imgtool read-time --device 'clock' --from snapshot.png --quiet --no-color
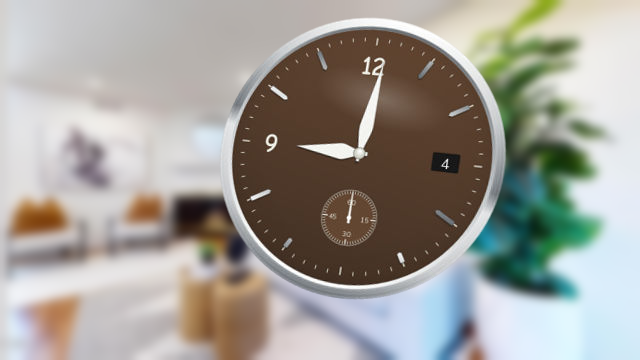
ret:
9:01
